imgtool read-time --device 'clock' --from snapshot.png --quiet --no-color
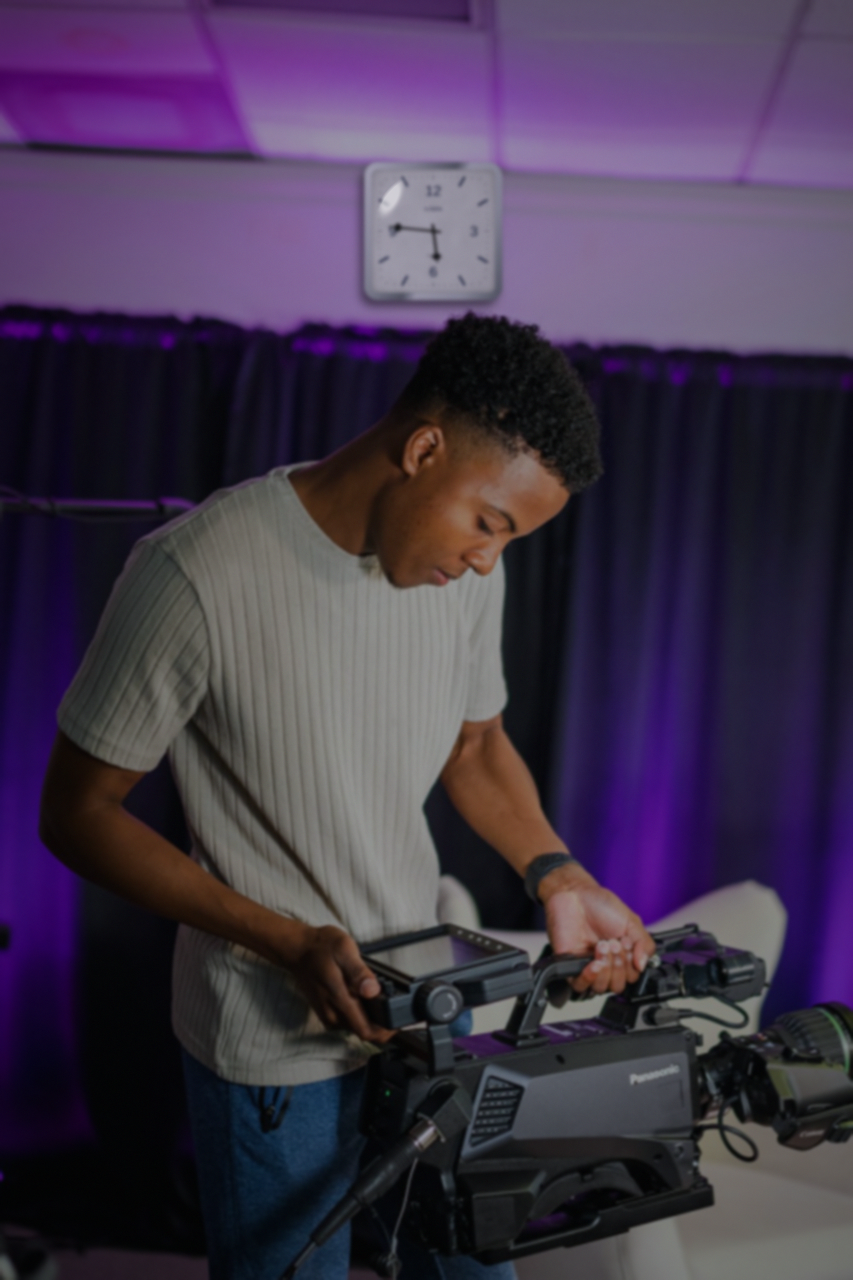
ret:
5:46
